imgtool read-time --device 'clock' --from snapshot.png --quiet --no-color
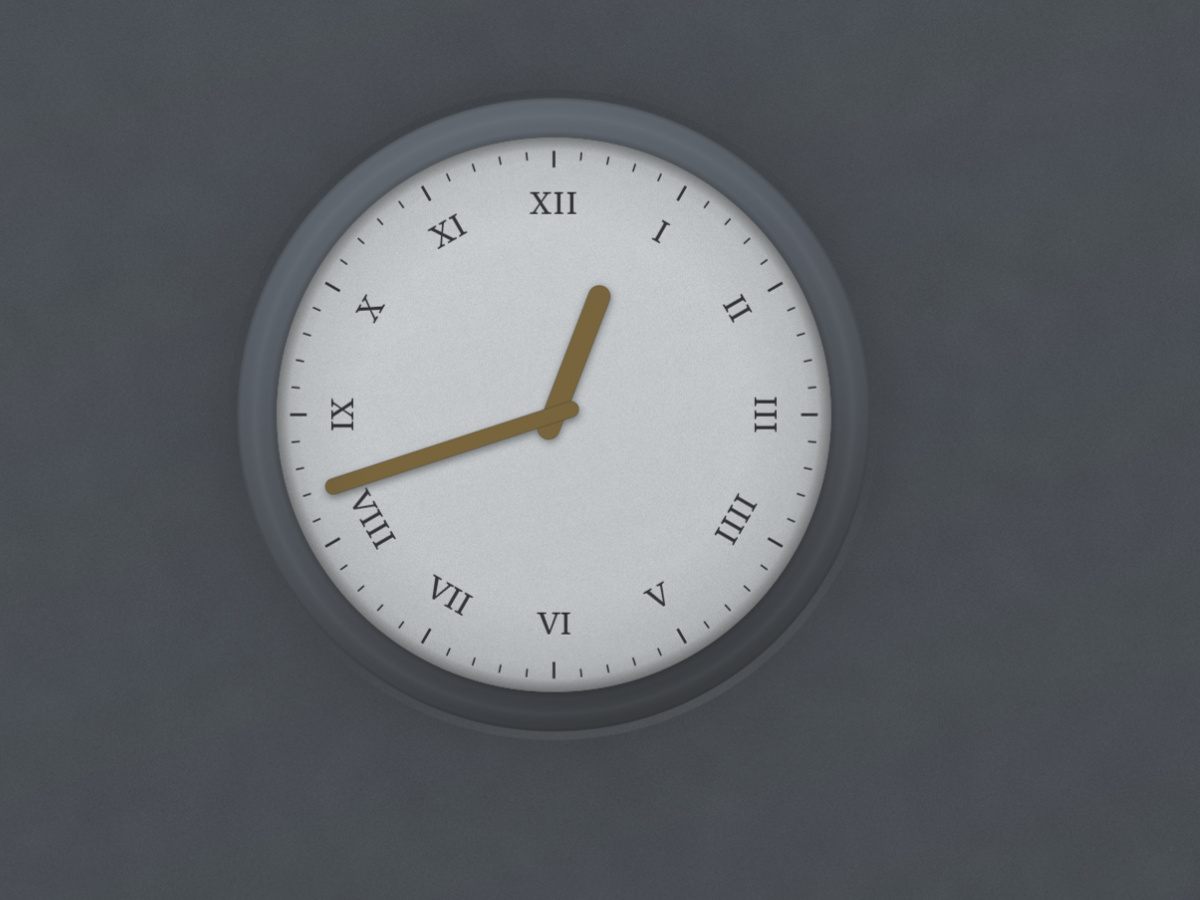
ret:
12:42
